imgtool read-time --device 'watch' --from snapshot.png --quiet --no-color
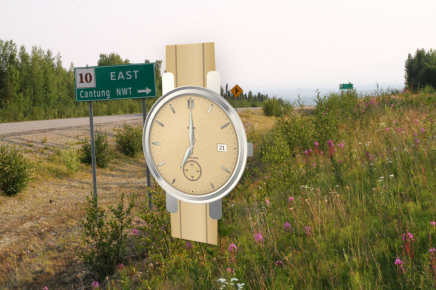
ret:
7:00
